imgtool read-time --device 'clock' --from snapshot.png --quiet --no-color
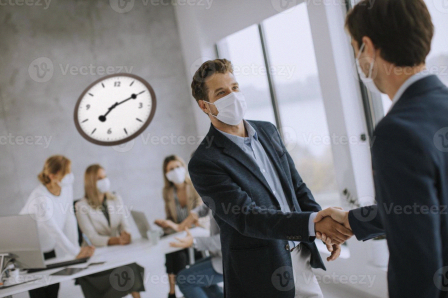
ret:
7:10
